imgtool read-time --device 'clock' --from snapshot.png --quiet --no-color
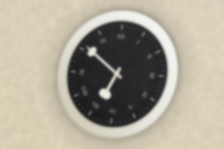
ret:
6:51
